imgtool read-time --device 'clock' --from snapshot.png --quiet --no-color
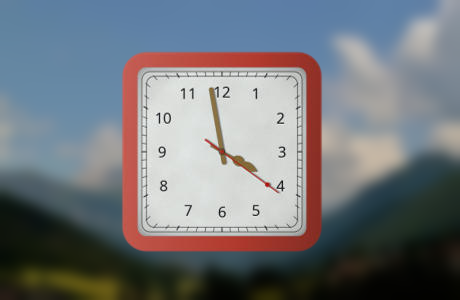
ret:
3:58:21
